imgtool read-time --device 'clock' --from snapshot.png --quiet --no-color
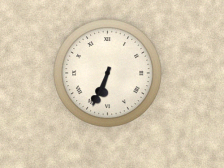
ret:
6:34
